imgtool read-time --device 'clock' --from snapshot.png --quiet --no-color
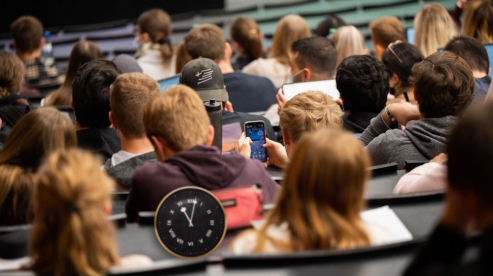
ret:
11:02
